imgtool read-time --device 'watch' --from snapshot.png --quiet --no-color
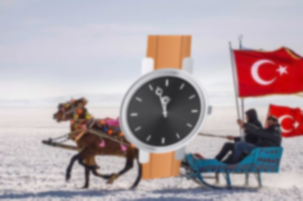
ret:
11:57
